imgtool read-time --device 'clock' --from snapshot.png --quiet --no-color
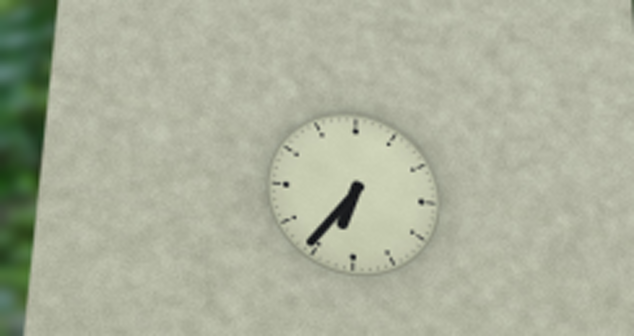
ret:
6:36
